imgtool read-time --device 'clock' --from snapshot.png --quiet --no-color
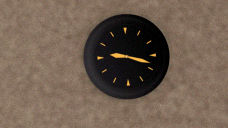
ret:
9:18
